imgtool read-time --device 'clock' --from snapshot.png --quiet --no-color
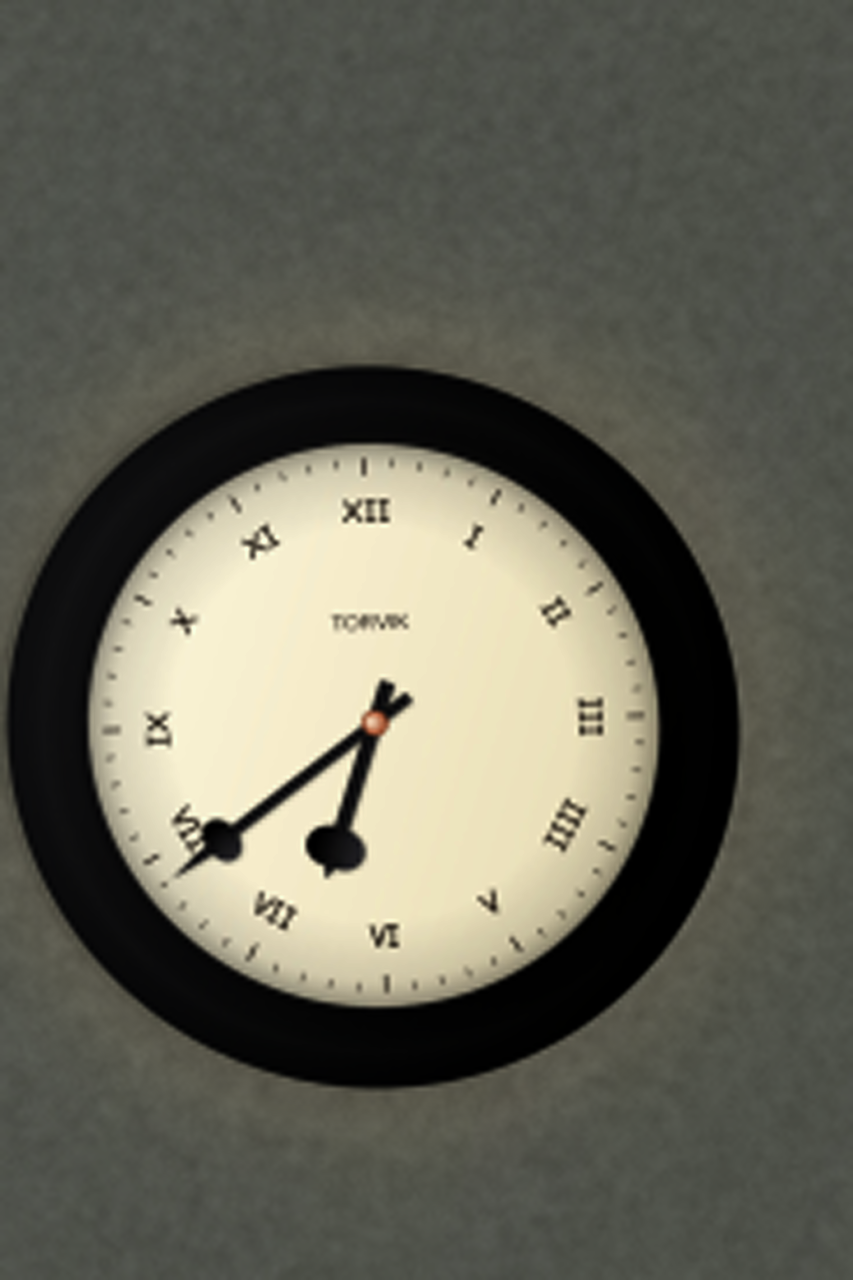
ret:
6:39
